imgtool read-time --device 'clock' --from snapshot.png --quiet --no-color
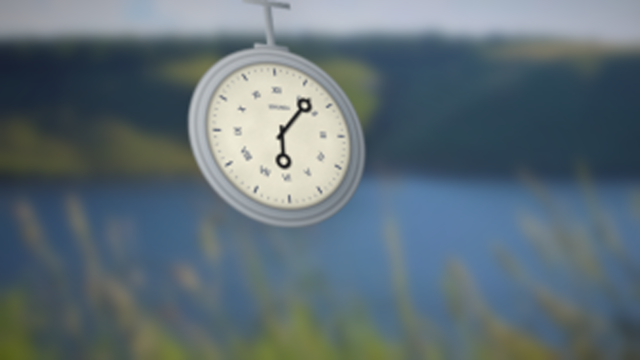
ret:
6:07
